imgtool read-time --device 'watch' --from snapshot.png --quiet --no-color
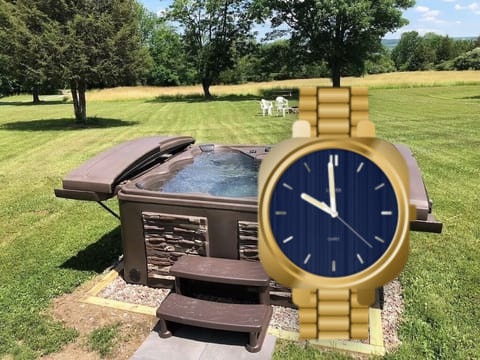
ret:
9:59:22
